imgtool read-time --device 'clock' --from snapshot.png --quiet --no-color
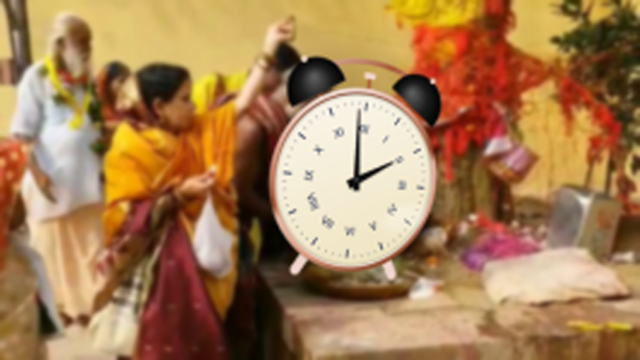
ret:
1:59
